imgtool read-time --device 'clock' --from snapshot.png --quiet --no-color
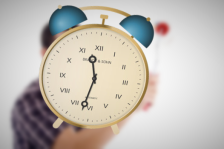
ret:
11:32
